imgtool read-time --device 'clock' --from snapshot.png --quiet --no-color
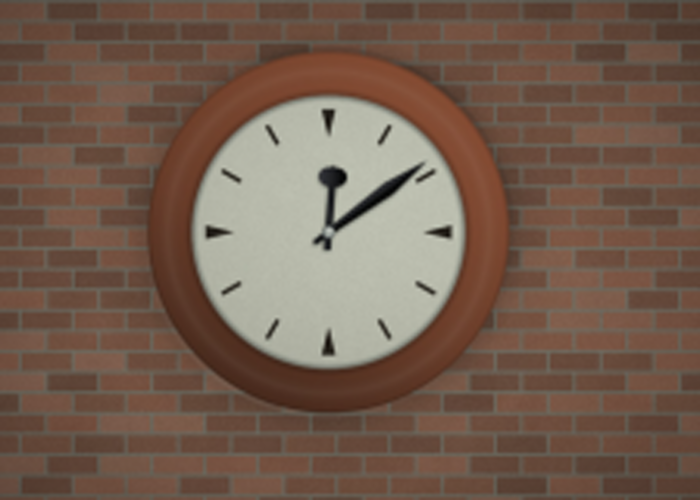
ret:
12:09
